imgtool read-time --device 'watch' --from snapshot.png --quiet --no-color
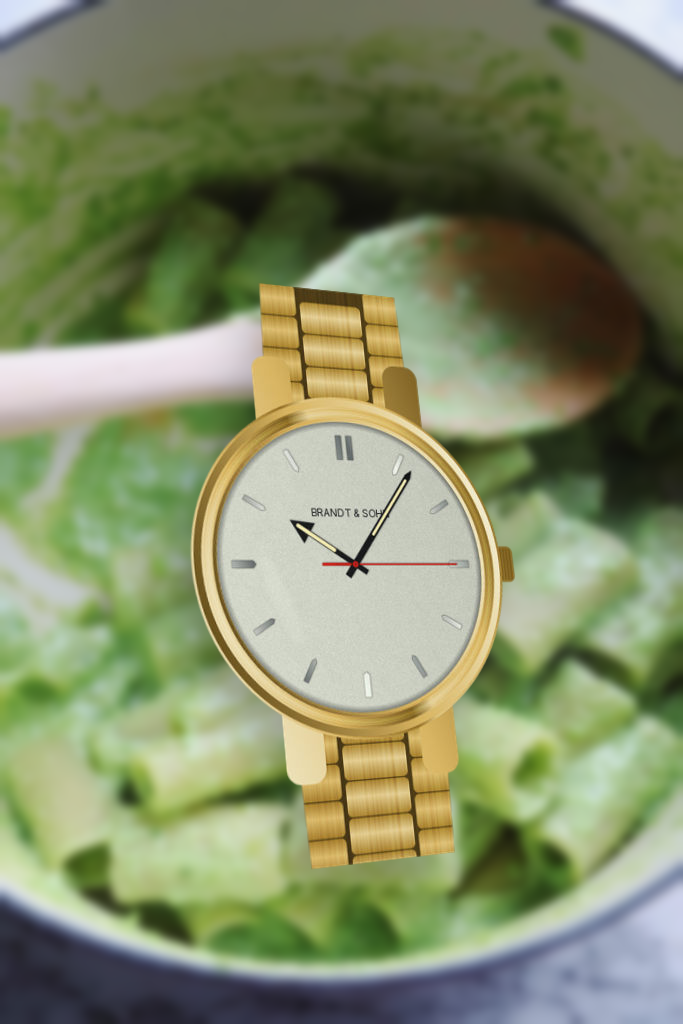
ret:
10:06:15
